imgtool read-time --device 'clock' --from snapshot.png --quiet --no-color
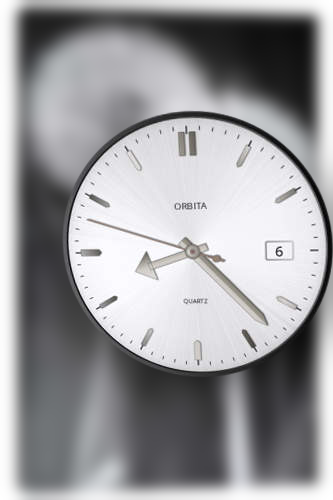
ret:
8:22:48
